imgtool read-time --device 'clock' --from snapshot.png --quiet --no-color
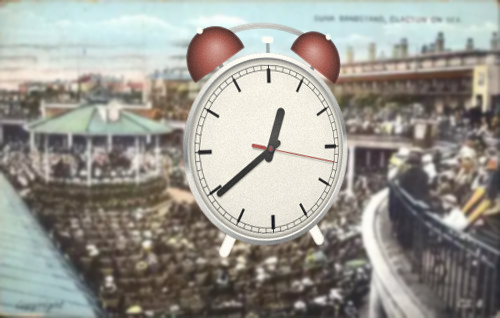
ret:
12:39:17
